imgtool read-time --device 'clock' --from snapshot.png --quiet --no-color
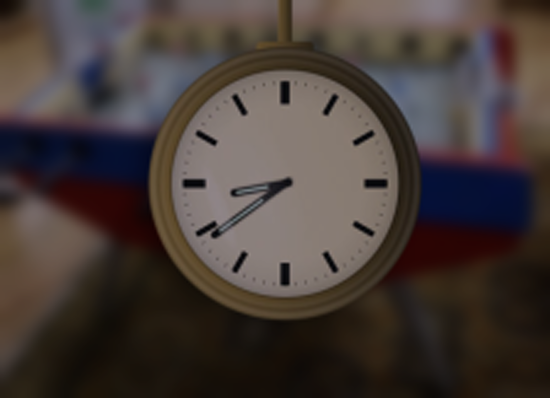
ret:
8:39
